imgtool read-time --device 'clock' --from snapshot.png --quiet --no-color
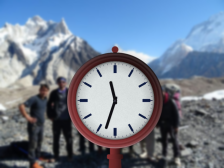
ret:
11:33
